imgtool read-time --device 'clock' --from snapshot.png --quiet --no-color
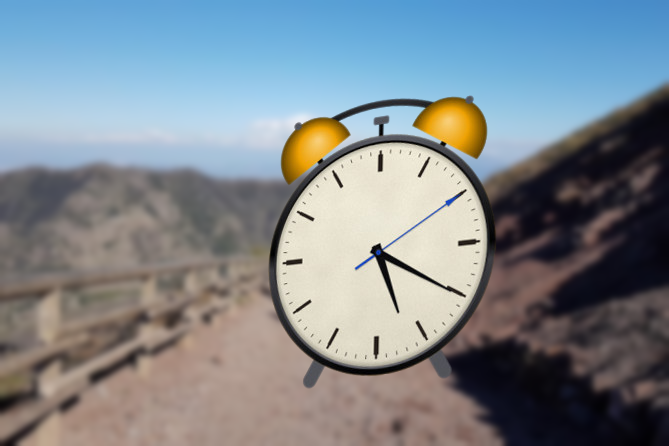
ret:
5:20:10
